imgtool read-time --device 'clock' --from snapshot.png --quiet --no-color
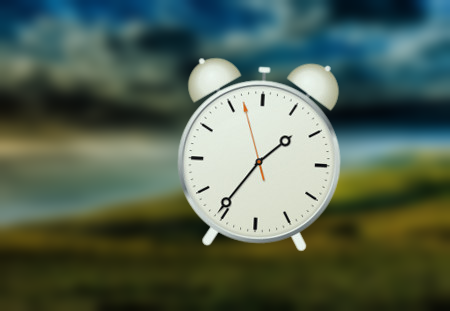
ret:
1:35:57
